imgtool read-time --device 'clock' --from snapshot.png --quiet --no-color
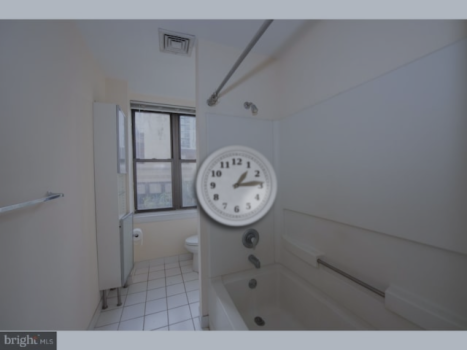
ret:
1:14
